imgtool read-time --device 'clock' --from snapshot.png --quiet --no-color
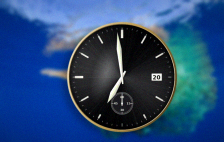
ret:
6:59
